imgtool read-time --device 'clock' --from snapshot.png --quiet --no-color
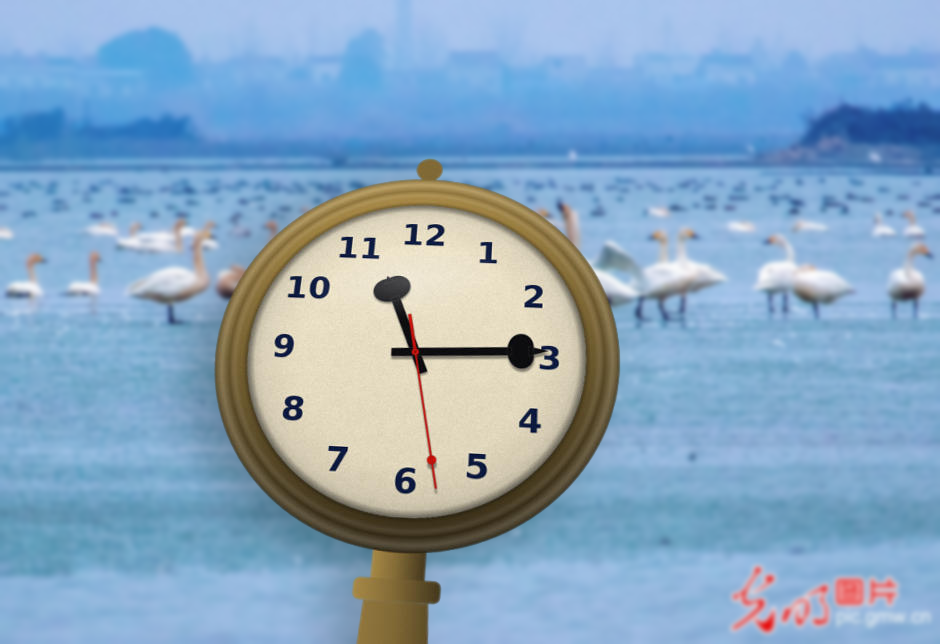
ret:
11:14:28
